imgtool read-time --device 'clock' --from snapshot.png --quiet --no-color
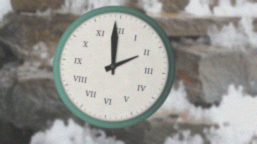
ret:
1:59
